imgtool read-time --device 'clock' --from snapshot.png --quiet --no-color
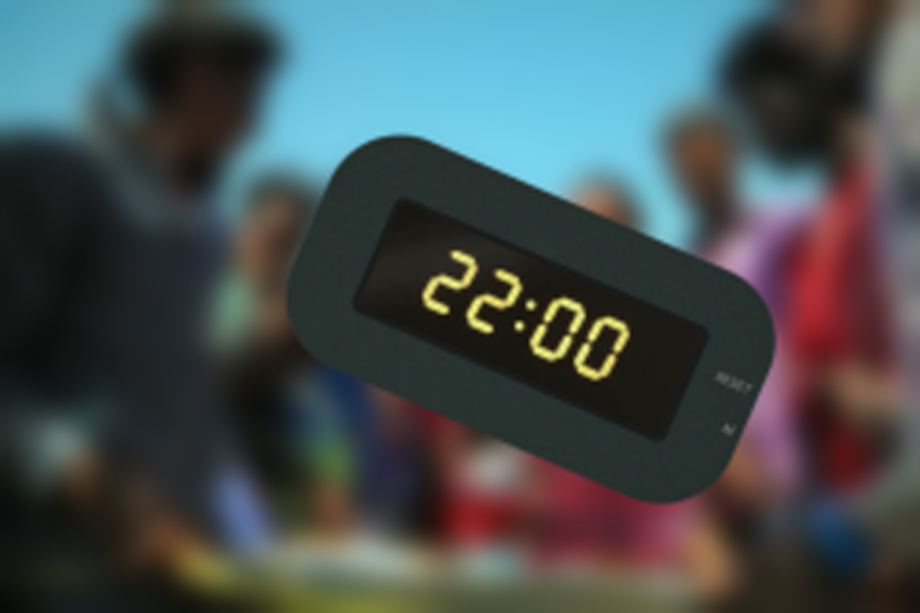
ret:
22:00
